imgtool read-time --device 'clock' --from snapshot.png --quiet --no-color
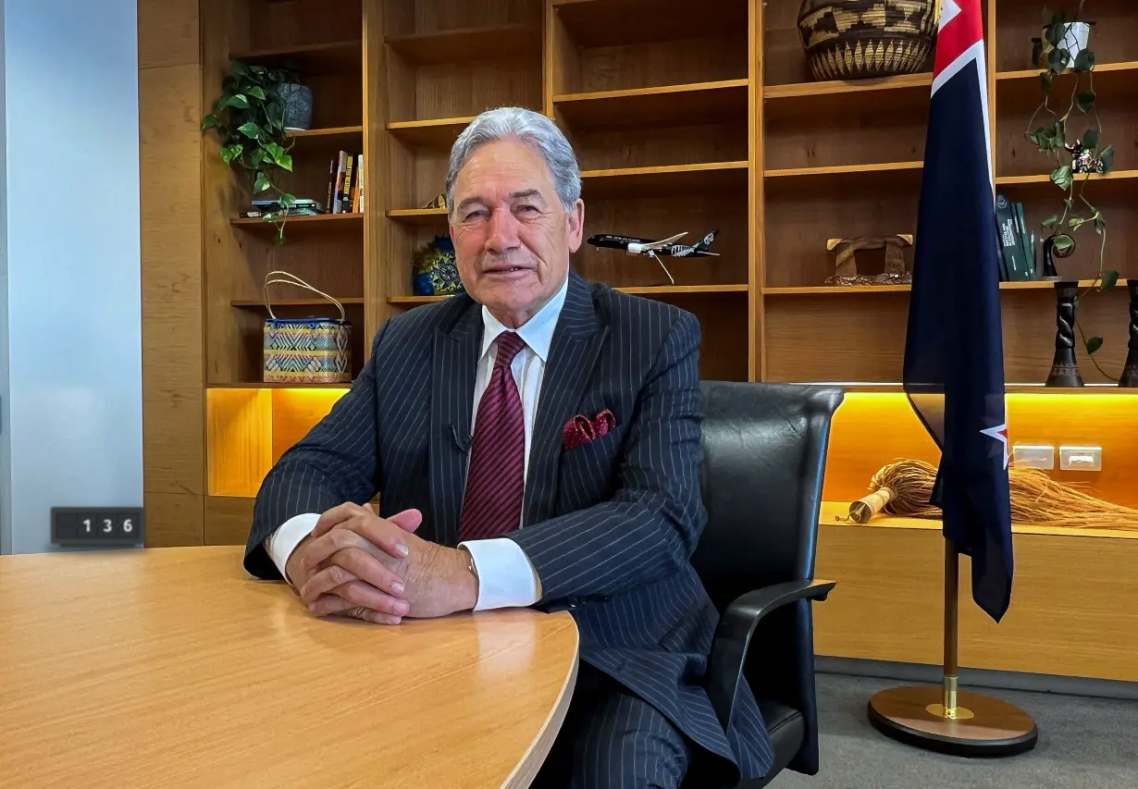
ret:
1:36
